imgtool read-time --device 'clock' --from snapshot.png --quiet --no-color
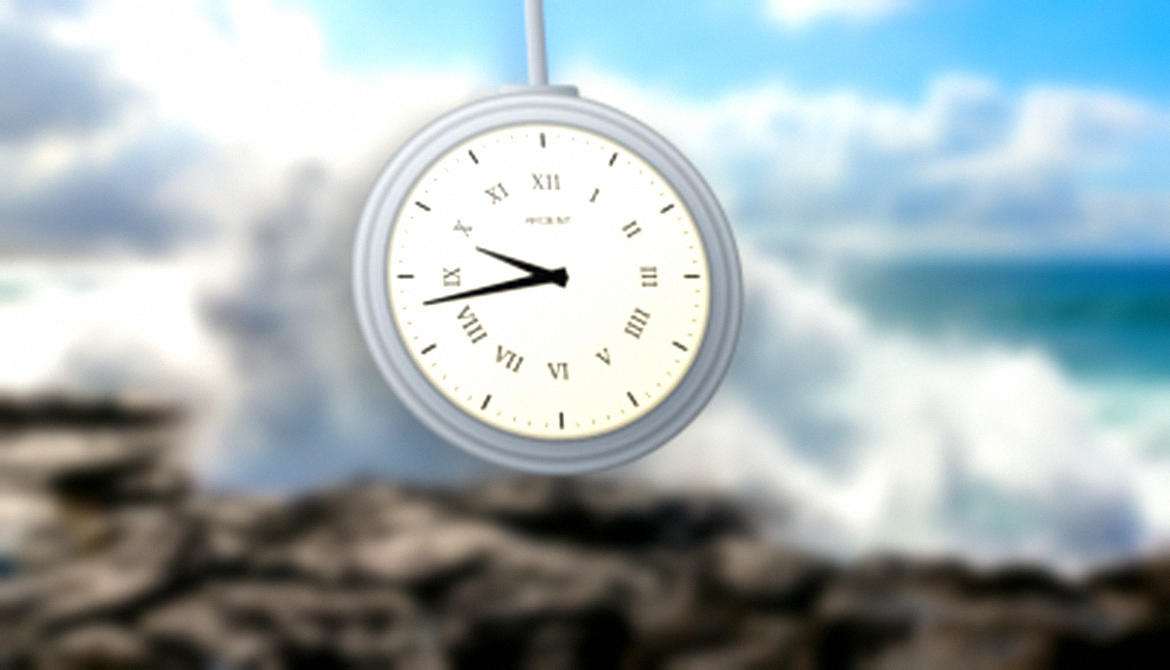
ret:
9:43
